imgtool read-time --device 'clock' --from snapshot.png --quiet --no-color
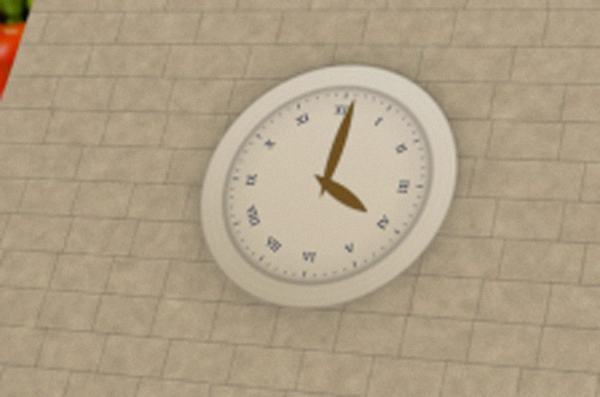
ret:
4:01
